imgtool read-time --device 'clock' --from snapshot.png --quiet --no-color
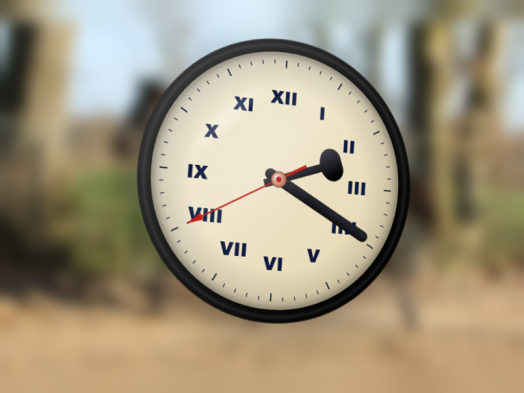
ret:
2:19:40
